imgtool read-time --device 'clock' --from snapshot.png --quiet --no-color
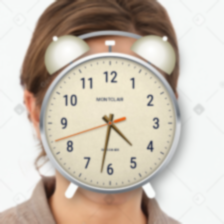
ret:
4:31:42
